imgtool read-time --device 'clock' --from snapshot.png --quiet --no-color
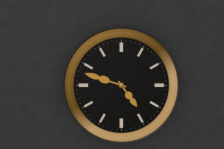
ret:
4:48
